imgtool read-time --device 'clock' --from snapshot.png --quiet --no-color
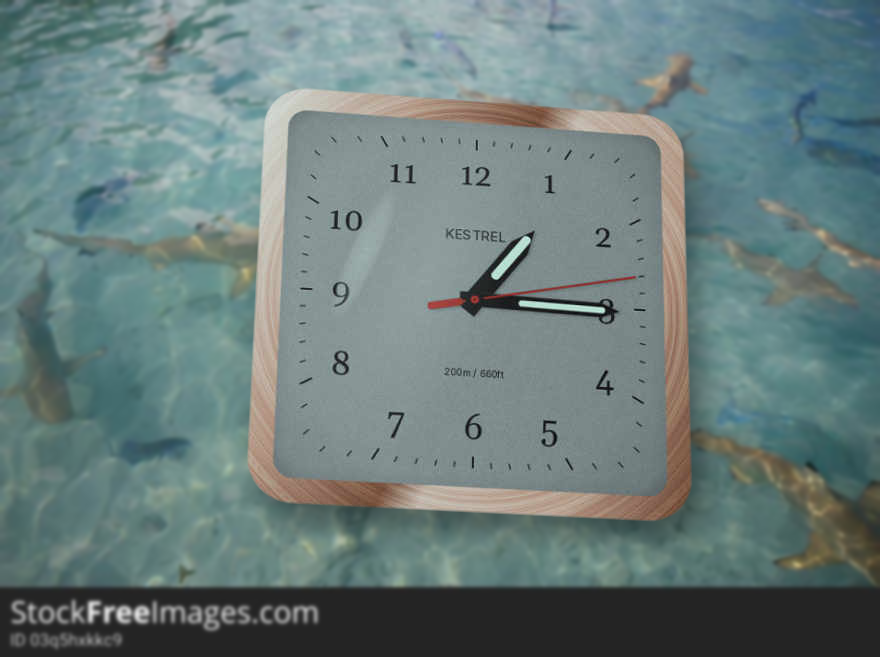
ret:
1:15:13
